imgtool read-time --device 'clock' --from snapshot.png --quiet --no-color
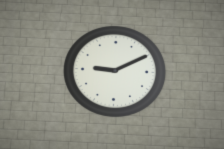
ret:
9:10
